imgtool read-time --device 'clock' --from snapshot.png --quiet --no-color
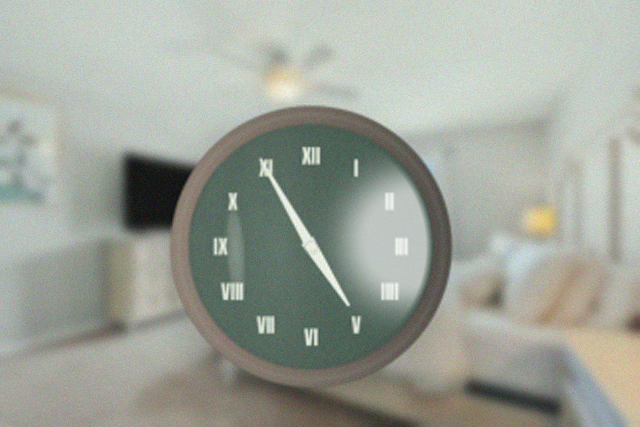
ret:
4:55
